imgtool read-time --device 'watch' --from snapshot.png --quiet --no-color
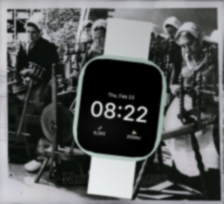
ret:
8:22
